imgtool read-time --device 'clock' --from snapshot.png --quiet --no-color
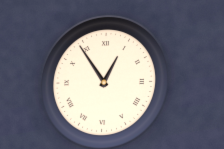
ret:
12:54
